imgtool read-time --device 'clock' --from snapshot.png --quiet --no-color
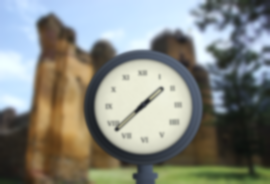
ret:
1:38
